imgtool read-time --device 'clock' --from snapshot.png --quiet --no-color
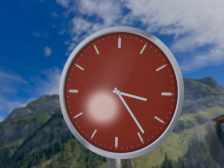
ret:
3:24
